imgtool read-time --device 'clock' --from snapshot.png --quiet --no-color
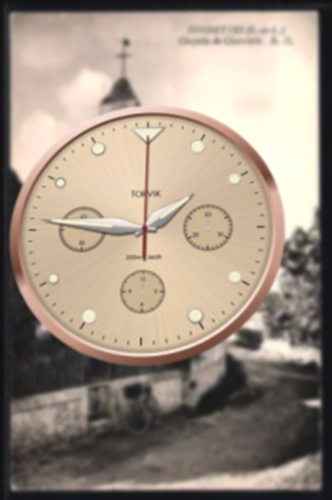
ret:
1:46
